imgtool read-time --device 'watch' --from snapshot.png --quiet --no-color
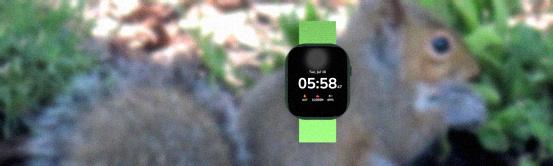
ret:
5:58
